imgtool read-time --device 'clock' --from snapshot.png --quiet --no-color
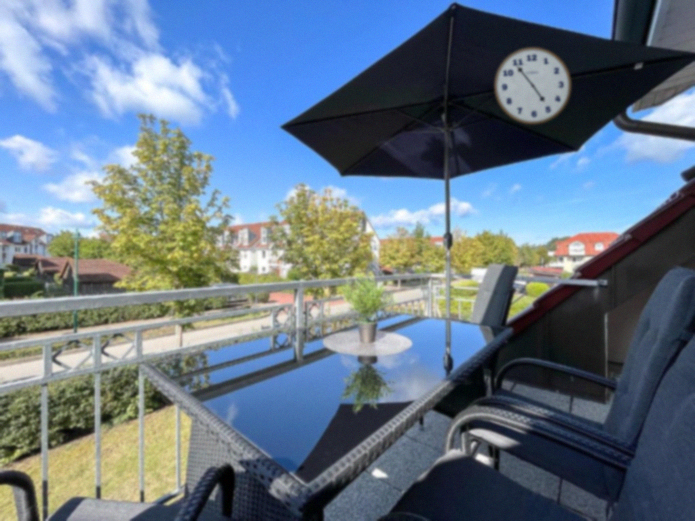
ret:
4:54
